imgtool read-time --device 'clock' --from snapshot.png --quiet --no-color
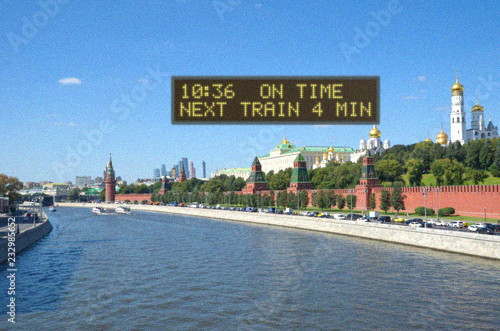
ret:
10:36
